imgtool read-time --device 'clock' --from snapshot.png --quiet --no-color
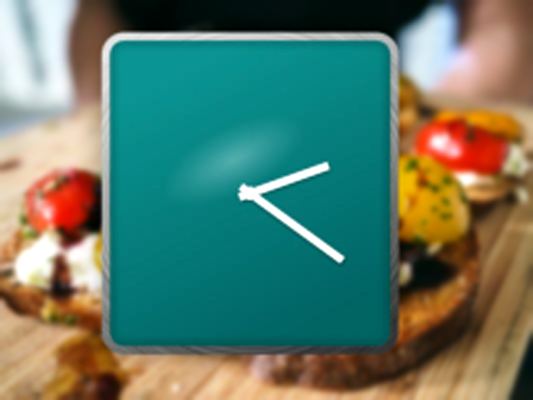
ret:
2:21
